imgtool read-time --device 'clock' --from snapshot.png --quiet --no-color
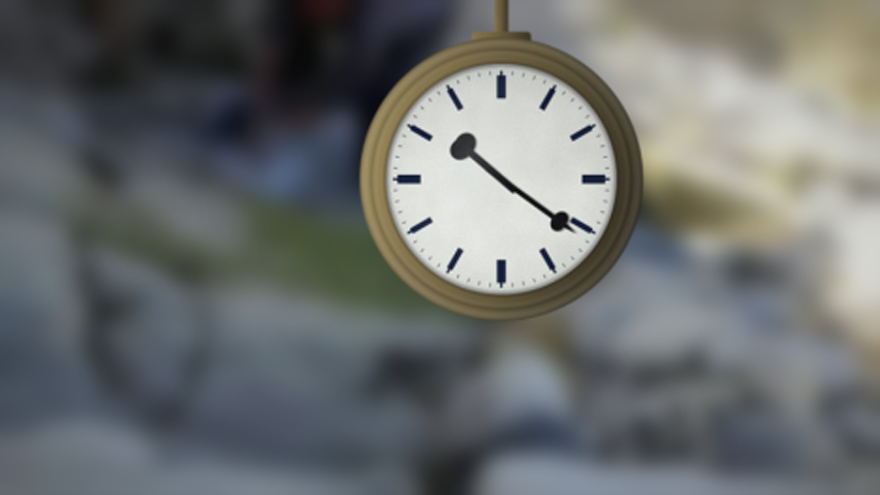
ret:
10:21
